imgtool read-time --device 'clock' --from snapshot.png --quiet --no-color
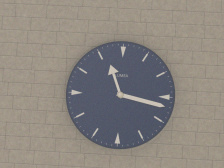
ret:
11:17
